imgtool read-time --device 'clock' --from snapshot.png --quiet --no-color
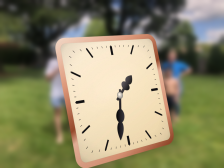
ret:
1:32
